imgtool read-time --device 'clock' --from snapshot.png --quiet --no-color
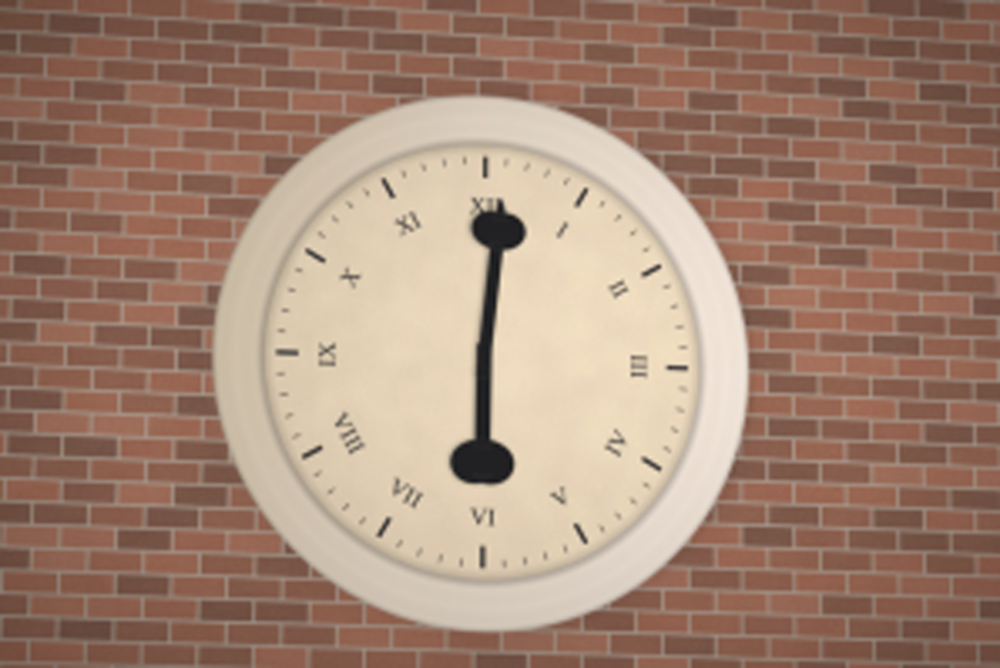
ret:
6:01
